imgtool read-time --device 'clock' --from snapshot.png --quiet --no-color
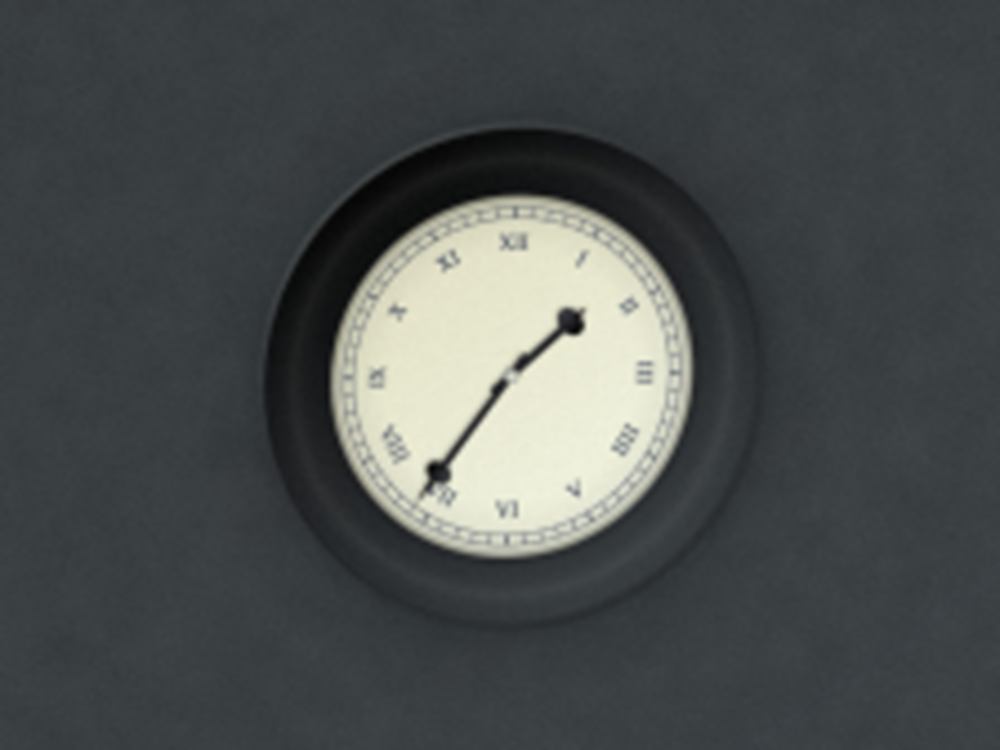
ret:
1:36
